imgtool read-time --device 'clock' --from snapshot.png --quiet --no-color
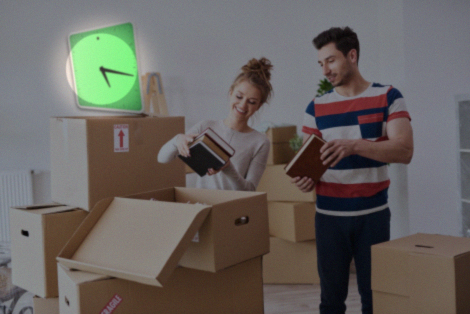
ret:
5:17
